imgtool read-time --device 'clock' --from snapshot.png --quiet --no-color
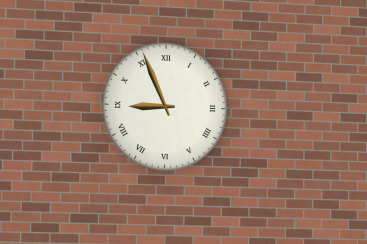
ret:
8:56
